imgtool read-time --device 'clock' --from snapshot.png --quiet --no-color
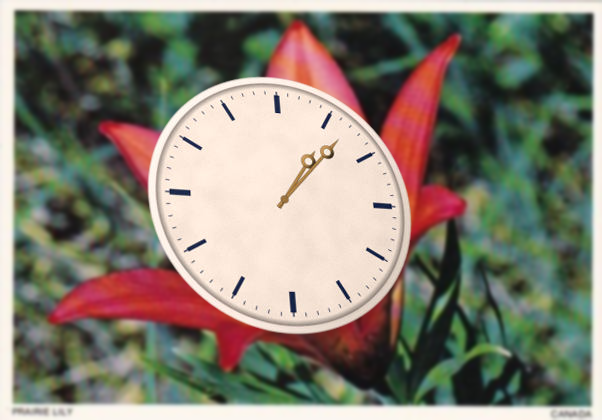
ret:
1:07
